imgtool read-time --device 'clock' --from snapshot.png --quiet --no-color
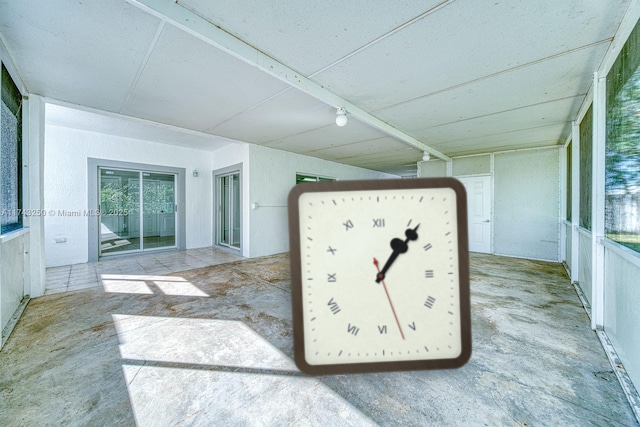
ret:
1:06:27
